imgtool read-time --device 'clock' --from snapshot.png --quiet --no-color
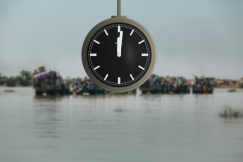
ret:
12:01
